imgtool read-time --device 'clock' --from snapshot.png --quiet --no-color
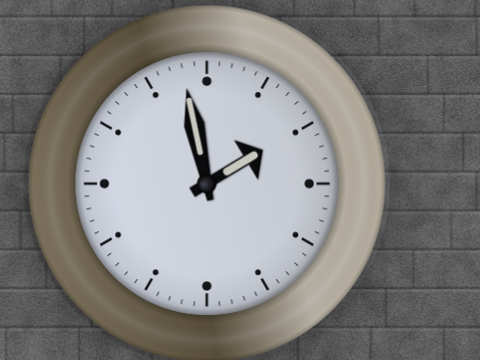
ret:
1:58
